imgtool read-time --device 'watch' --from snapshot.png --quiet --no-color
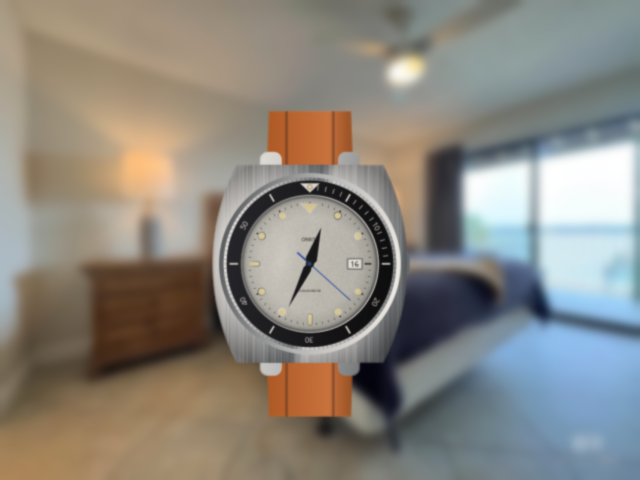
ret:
12:34:22
